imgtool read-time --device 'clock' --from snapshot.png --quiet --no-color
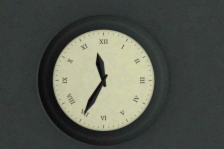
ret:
11:35
